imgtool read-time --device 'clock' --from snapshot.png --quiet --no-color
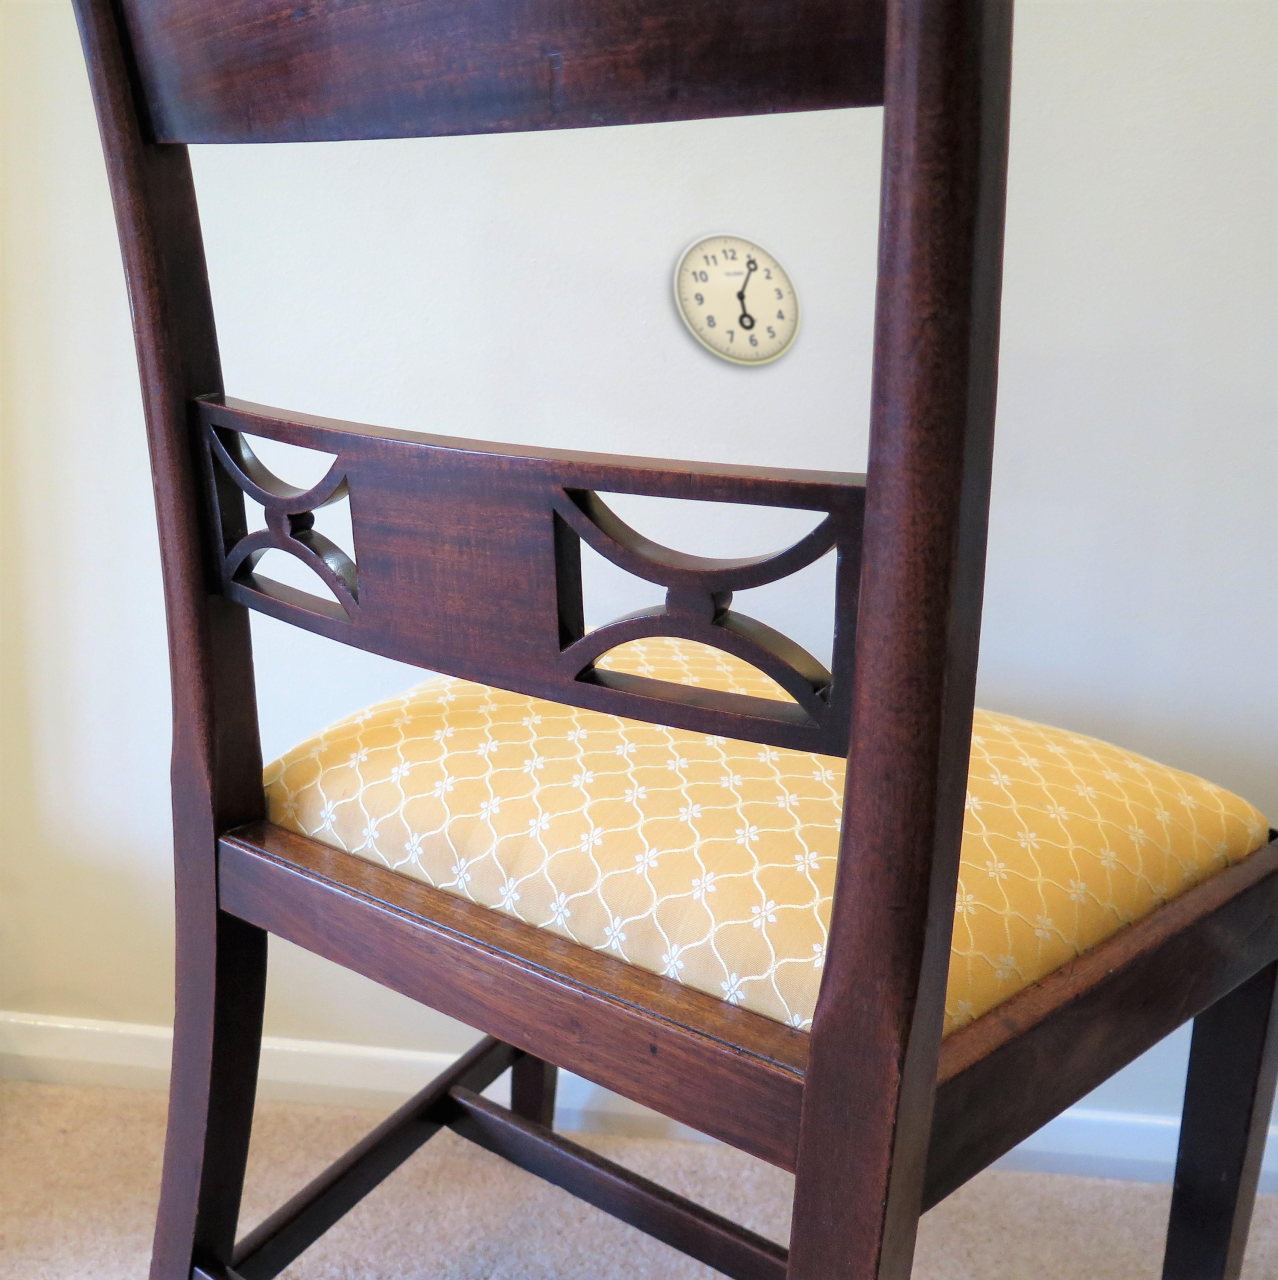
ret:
6:06
